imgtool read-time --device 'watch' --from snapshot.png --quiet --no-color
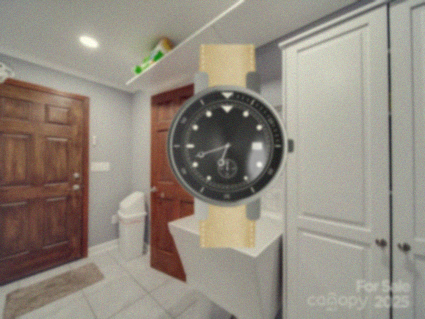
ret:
6:42
